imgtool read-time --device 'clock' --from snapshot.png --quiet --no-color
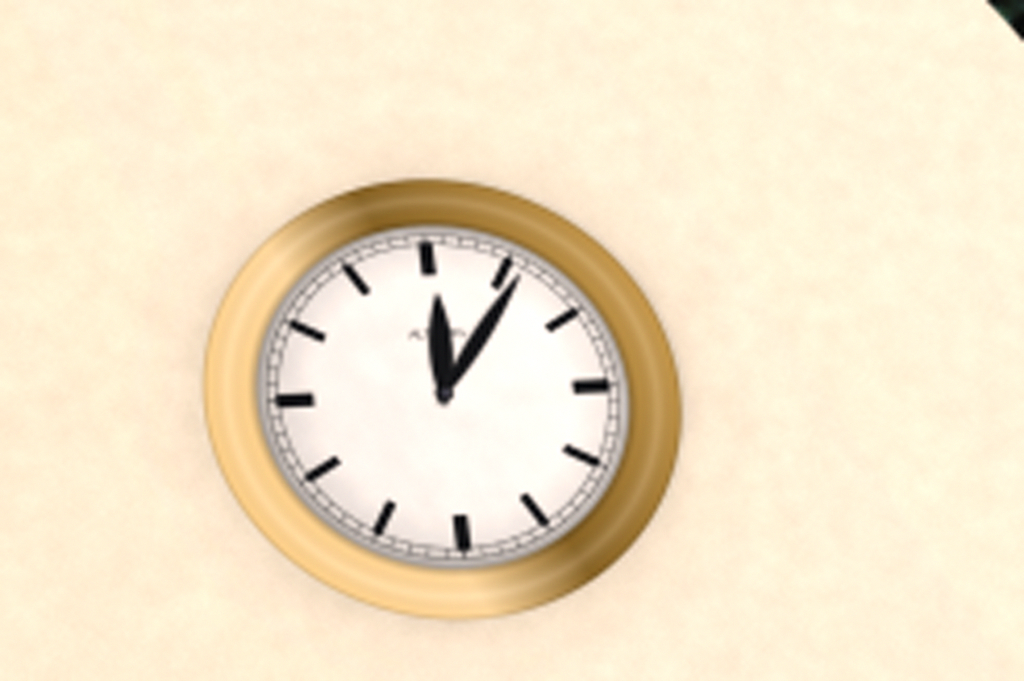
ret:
12:06
